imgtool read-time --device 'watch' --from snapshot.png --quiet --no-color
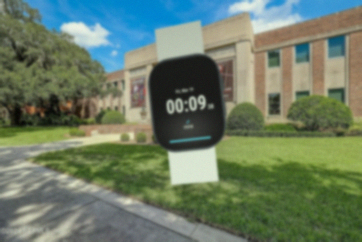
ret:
0:09
